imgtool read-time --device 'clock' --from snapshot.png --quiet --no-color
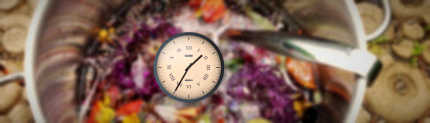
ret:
1:35
